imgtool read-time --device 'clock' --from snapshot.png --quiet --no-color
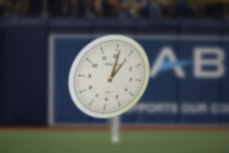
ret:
1:01
